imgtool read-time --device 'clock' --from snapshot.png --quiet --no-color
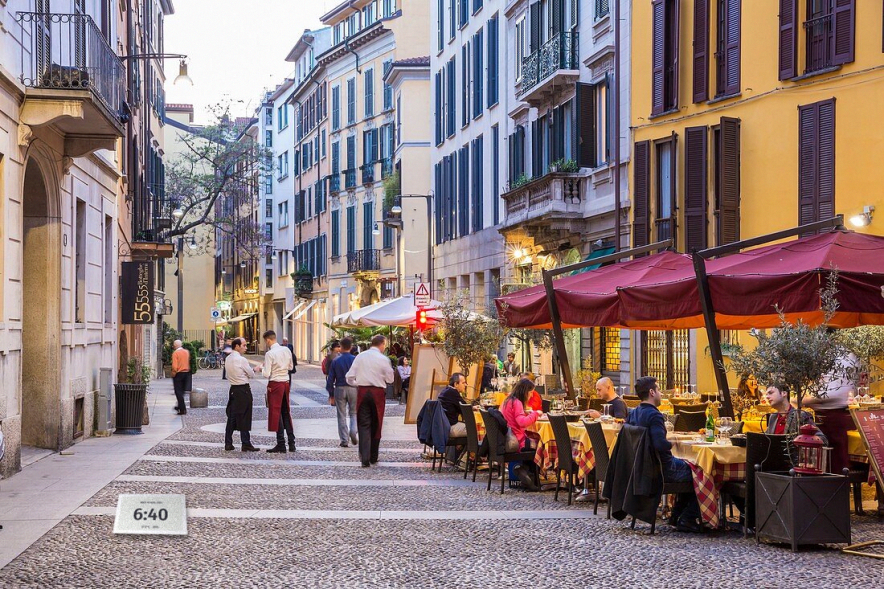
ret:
6:40
